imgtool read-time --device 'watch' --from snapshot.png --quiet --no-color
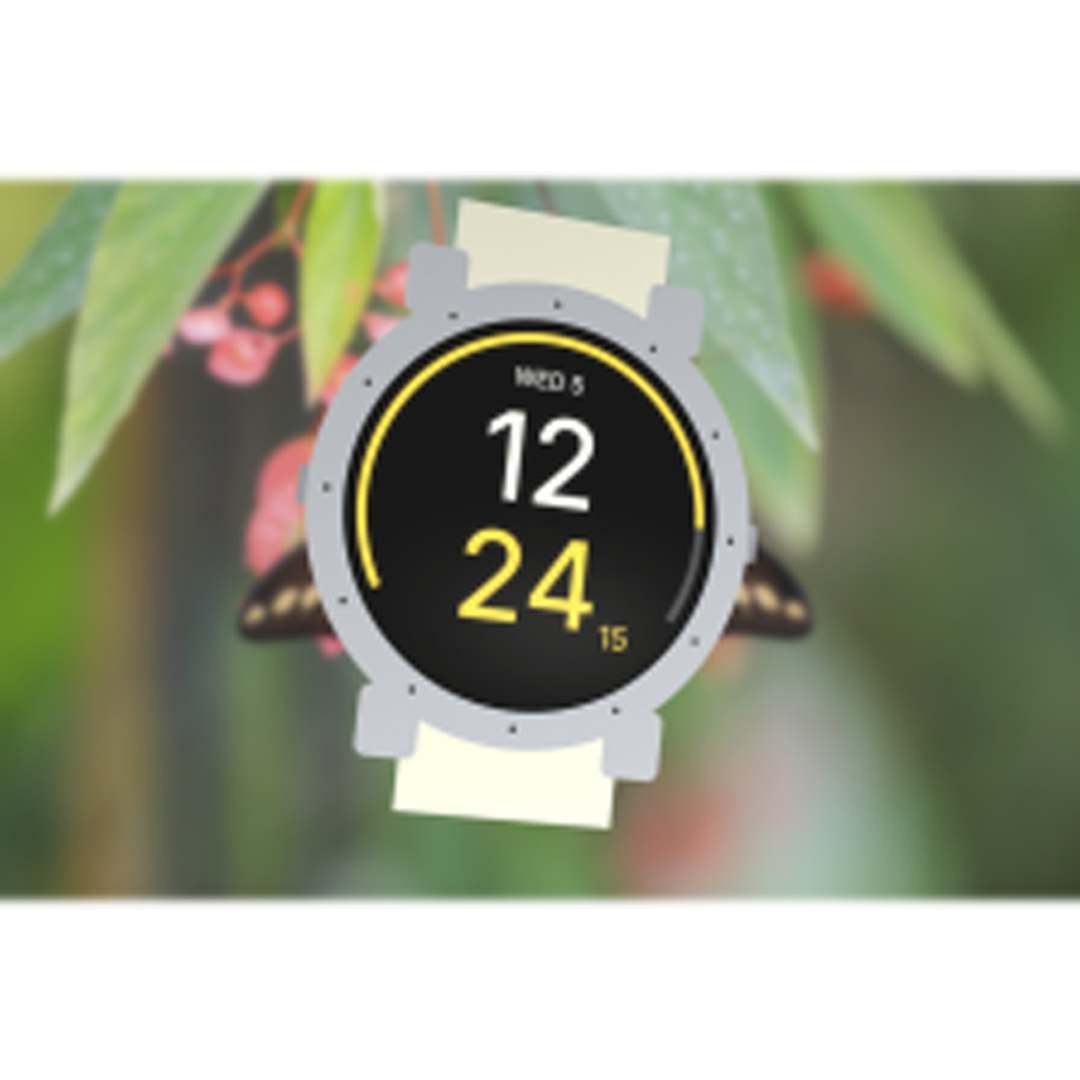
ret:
12:24
